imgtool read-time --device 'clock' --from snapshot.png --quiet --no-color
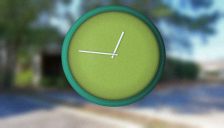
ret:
12:46
